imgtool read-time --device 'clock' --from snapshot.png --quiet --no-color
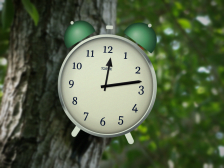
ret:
12:13
